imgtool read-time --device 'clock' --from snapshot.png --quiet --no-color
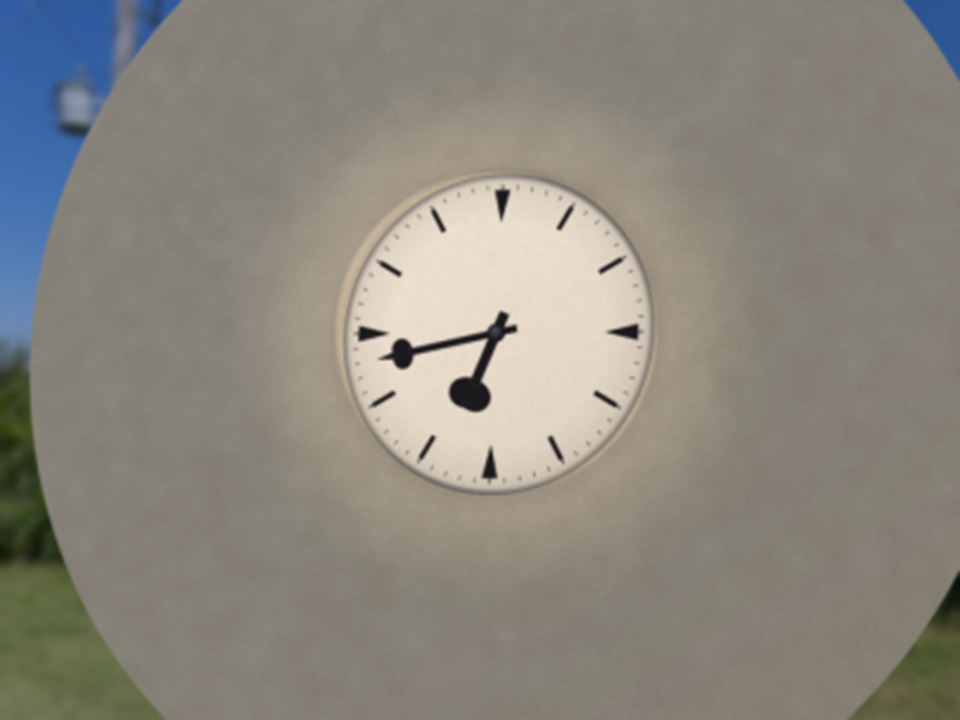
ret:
6:43
